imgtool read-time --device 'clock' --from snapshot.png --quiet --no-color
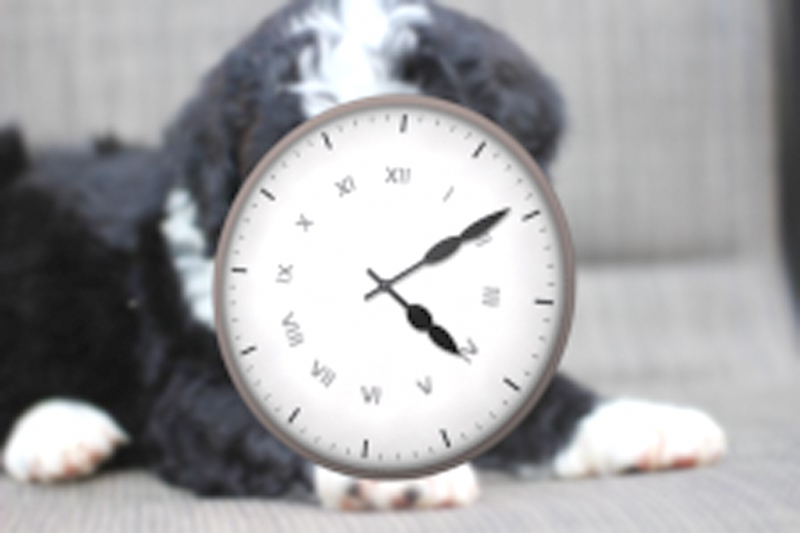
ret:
4:09
